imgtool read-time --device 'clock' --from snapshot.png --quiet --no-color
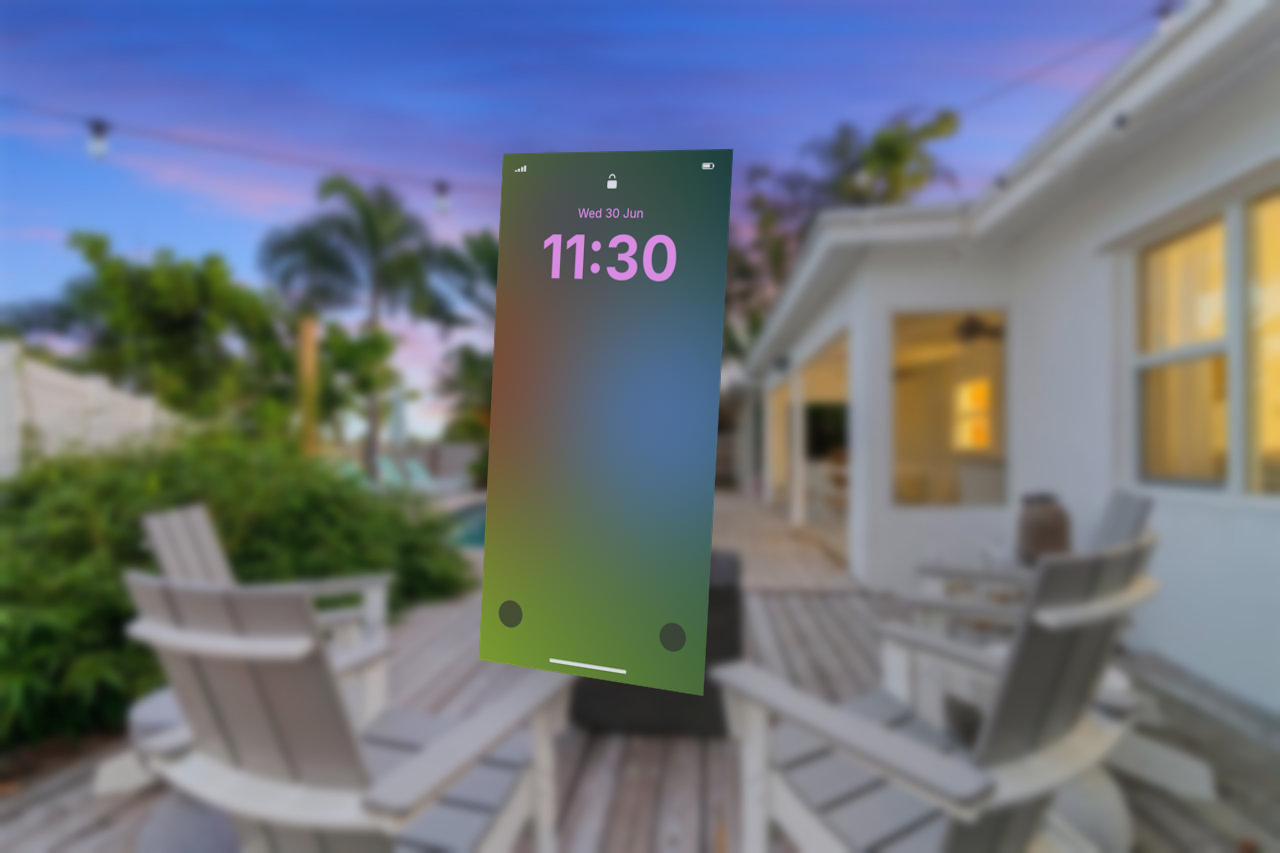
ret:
11:30
